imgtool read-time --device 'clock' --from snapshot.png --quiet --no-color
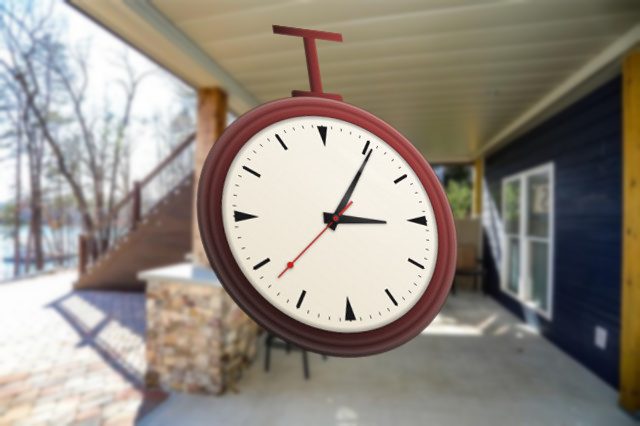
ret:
3:05:38
